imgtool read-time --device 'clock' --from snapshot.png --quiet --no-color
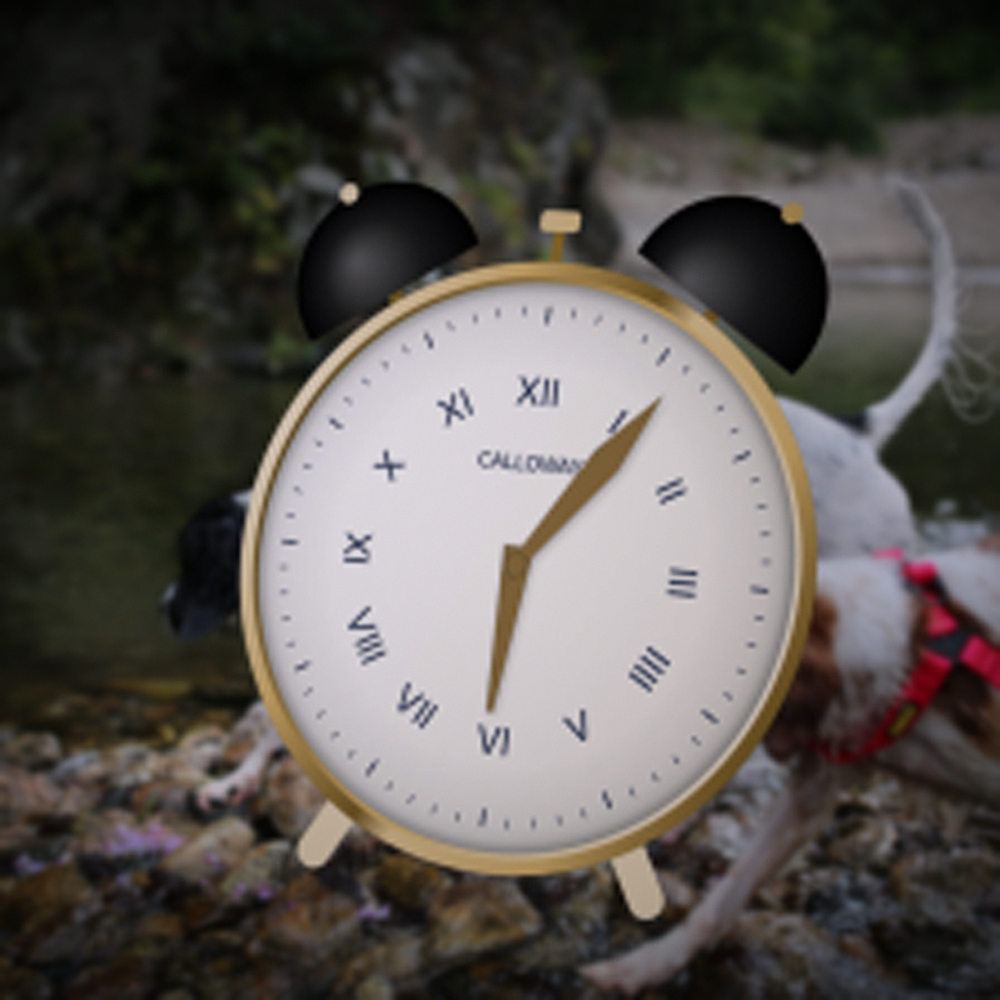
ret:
6:06
